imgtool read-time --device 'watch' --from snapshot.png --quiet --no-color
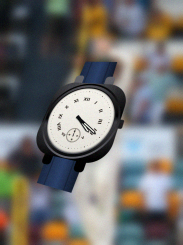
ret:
4:20
